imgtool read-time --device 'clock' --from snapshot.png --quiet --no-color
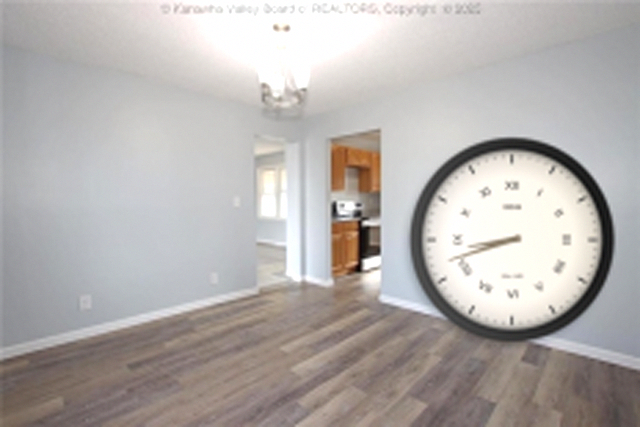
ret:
8:42
